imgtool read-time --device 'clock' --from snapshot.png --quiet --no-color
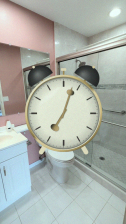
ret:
7:03
